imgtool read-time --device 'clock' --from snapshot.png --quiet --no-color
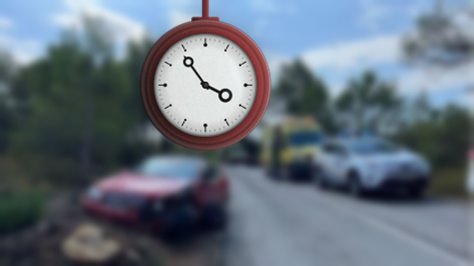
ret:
3:54
